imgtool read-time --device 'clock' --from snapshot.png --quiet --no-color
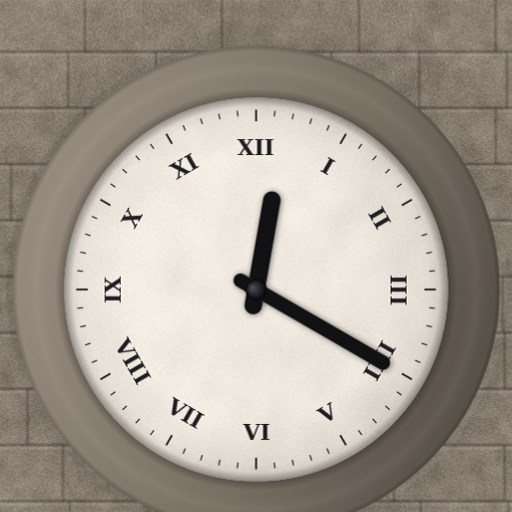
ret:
12:20
